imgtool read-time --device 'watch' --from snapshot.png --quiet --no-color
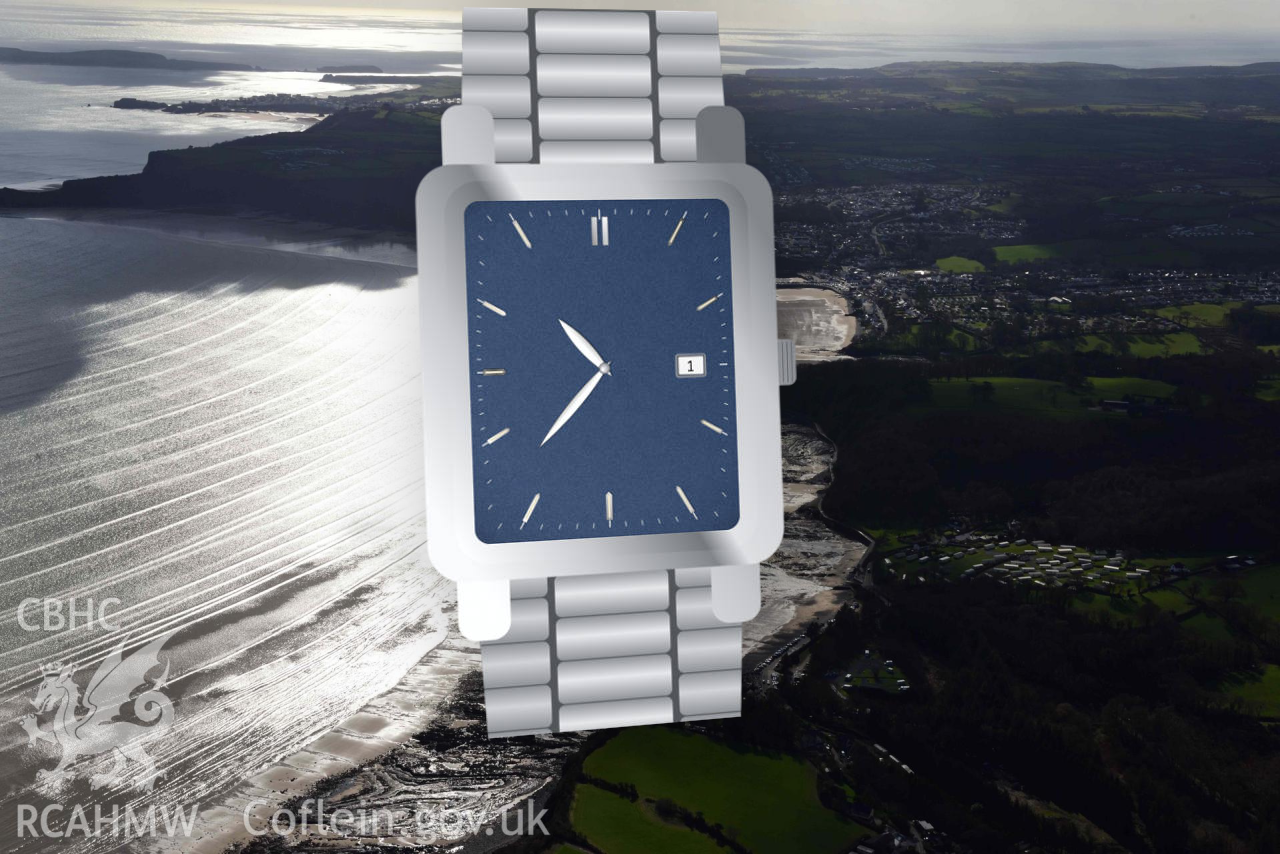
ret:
10:37
